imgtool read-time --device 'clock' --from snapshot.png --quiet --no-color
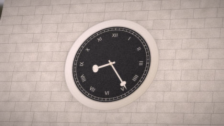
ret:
8:24
